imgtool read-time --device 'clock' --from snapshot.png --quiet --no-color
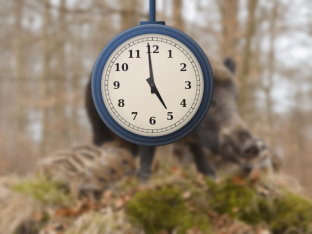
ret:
4:59
